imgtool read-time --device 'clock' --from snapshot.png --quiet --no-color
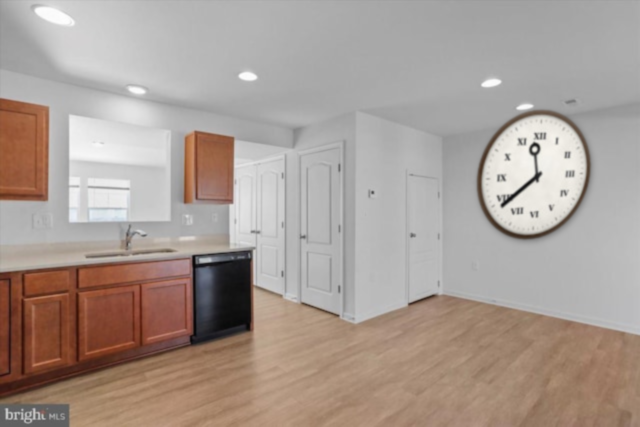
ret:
11:39
